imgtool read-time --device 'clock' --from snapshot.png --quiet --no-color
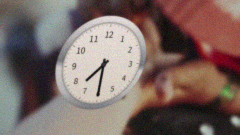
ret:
7:30
